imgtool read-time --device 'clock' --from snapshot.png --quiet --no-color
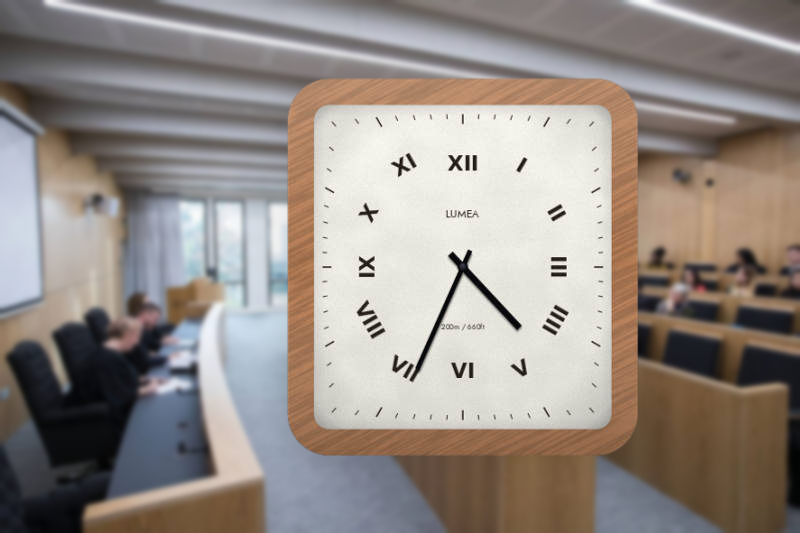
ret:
4:34
